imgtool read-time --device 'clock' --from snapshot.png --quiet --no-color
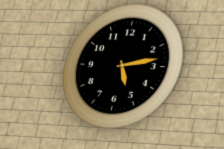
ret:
5:13
